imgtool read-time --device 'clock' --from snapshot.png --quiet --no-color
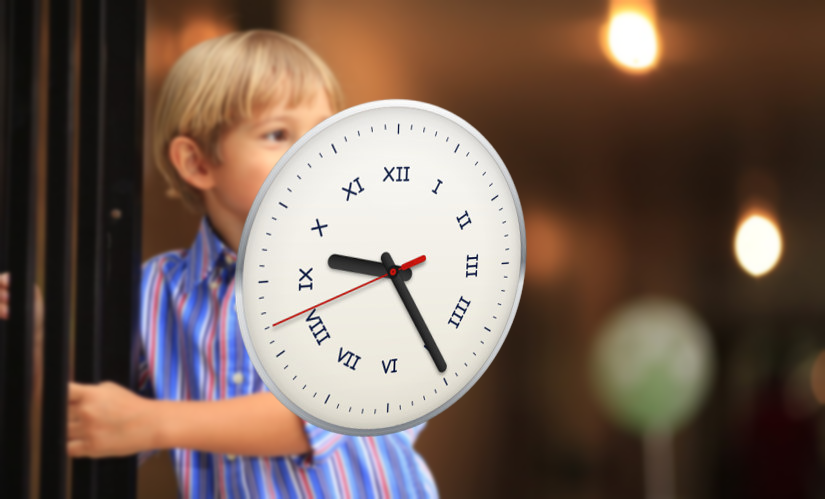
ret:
9:24:42
